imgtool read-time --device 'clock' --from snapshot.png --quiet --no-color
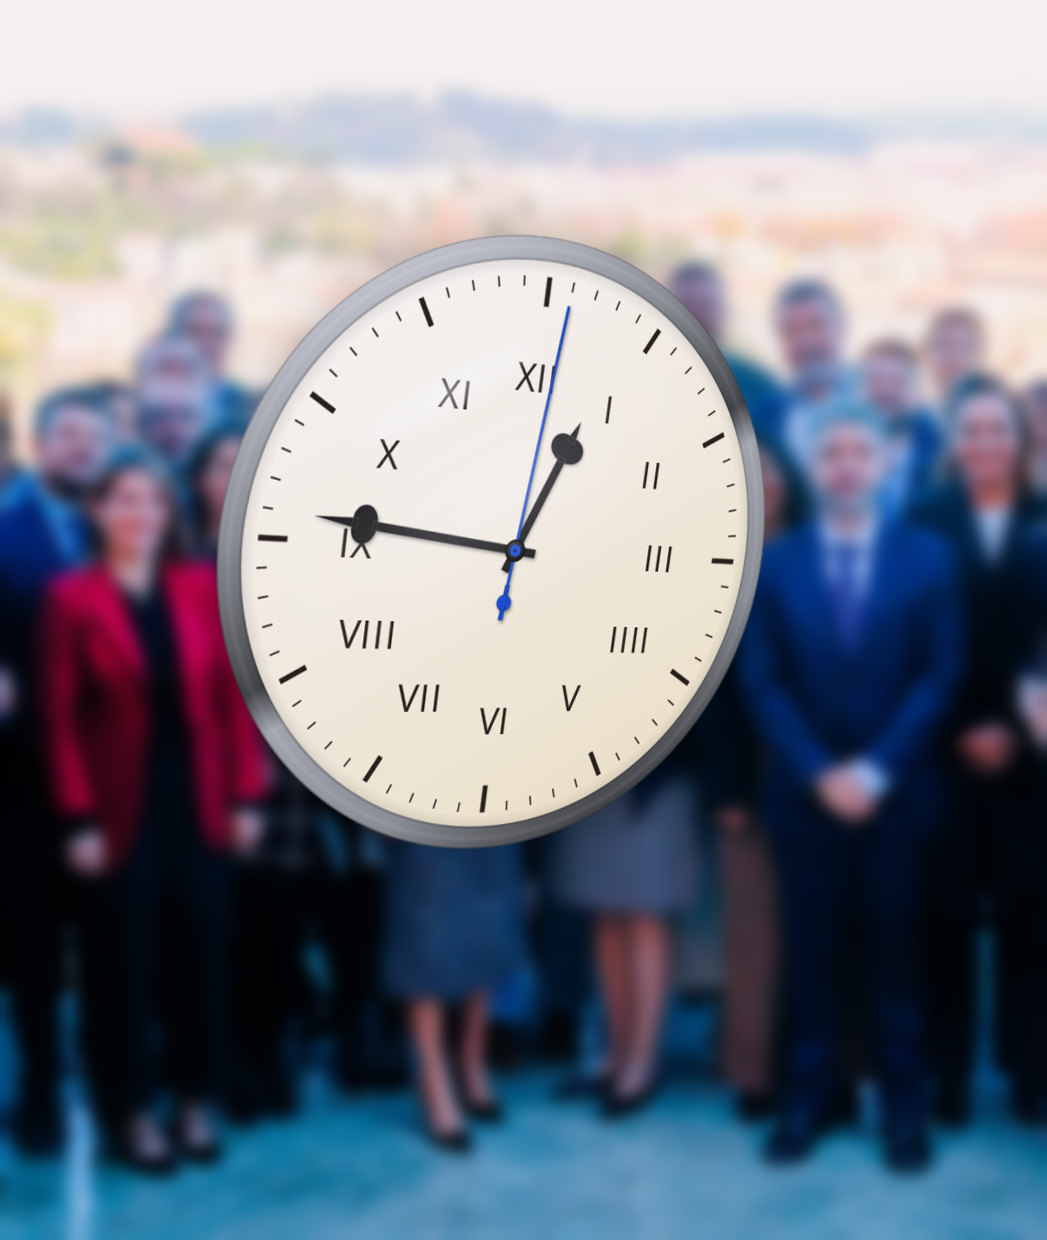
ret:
12:46:01
